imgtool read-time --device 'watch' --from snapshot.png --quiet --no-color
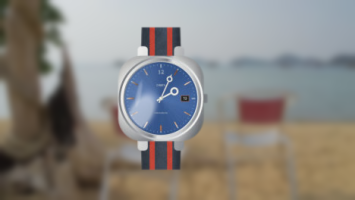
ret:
2:04
